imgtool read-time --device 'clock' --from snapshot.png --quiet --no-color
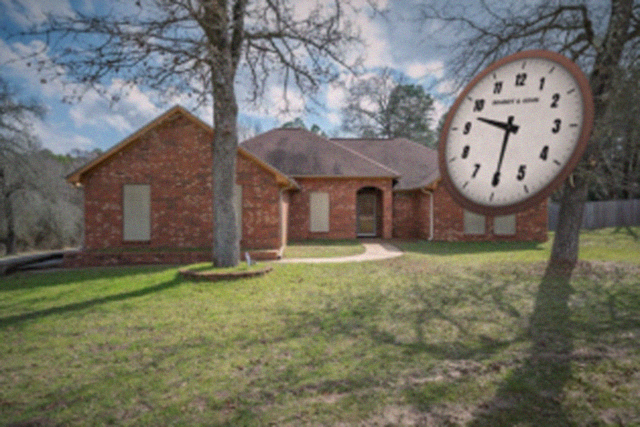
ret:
9:30
